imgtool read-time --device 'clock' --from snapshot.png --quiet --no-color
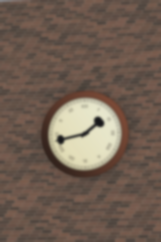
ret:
1:43
